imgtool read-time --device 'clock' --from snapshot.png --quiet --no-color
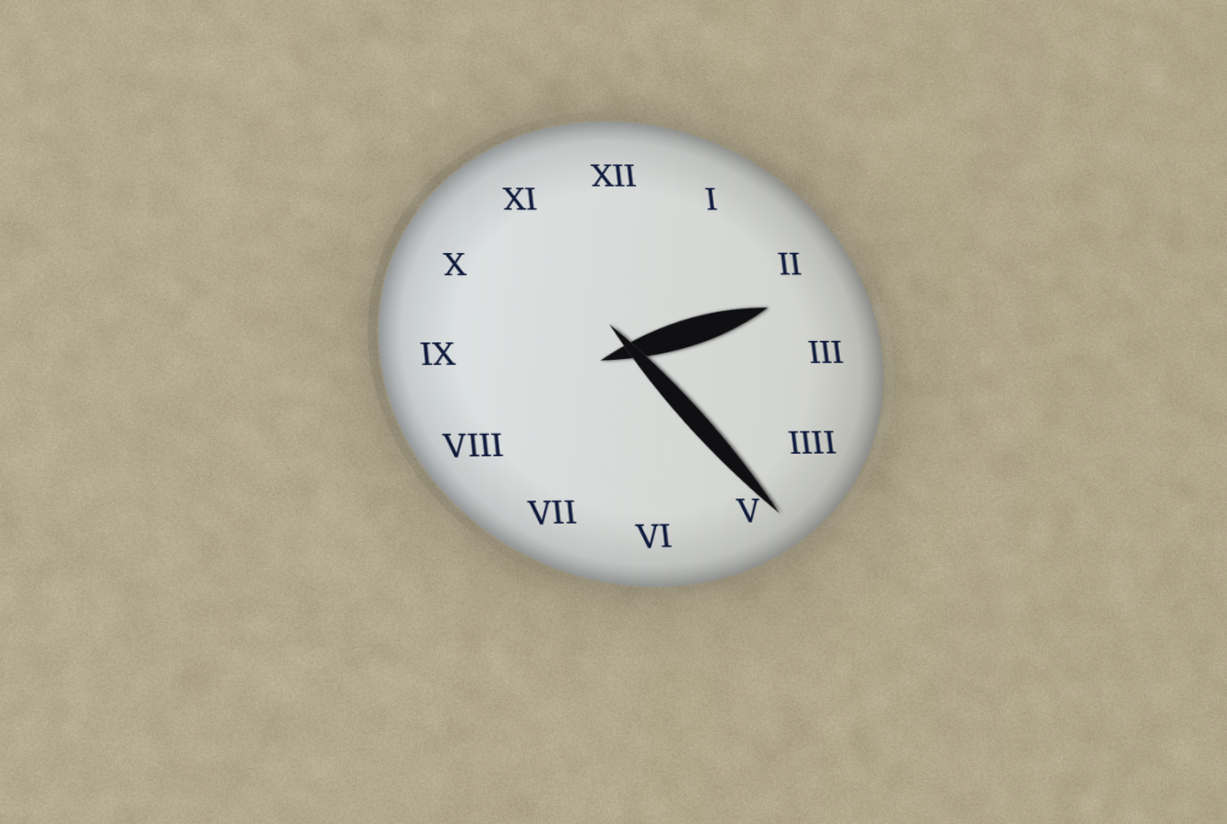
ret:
2:24
